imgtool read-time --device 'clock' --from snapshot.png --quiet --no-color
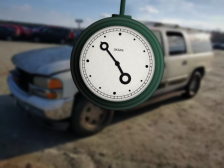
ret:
4:53
